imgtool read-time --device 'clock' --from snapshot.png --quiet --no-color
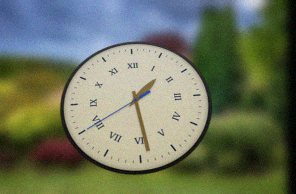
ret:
1:28:40
